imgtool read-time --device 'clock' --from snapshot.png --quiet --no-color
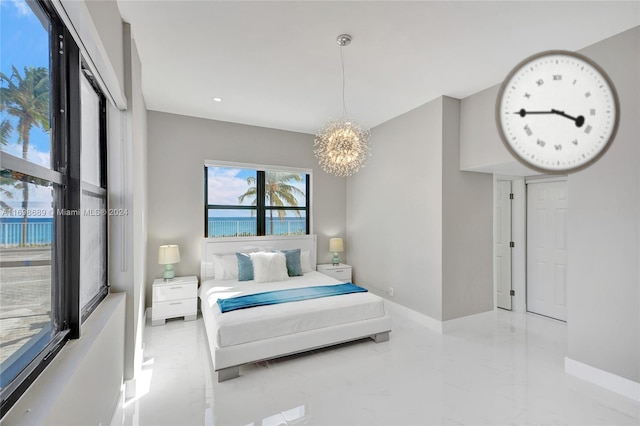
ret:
3:45
